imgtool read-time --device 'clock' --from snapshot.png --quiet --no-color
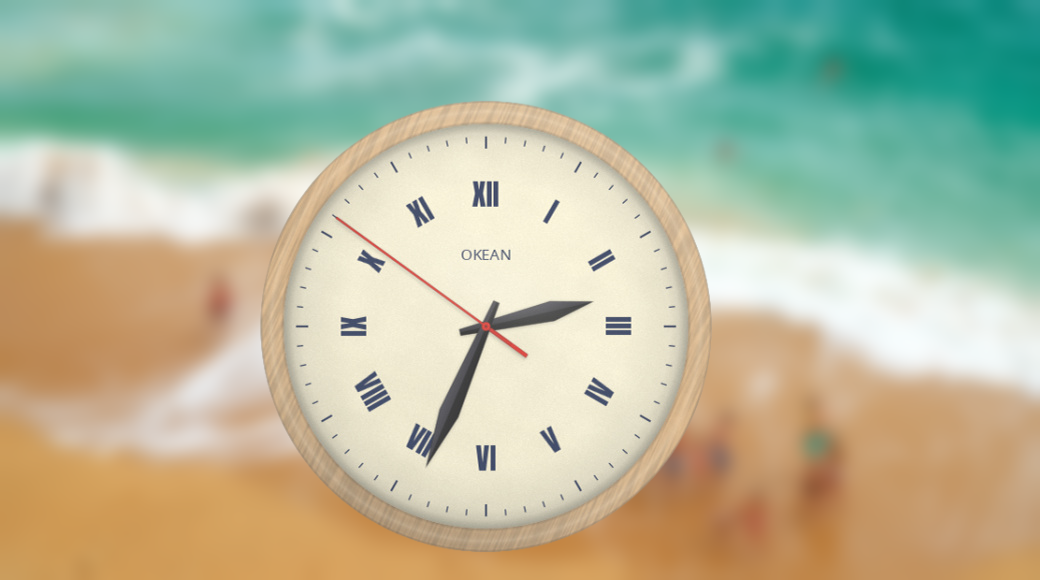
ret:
2:33:51
